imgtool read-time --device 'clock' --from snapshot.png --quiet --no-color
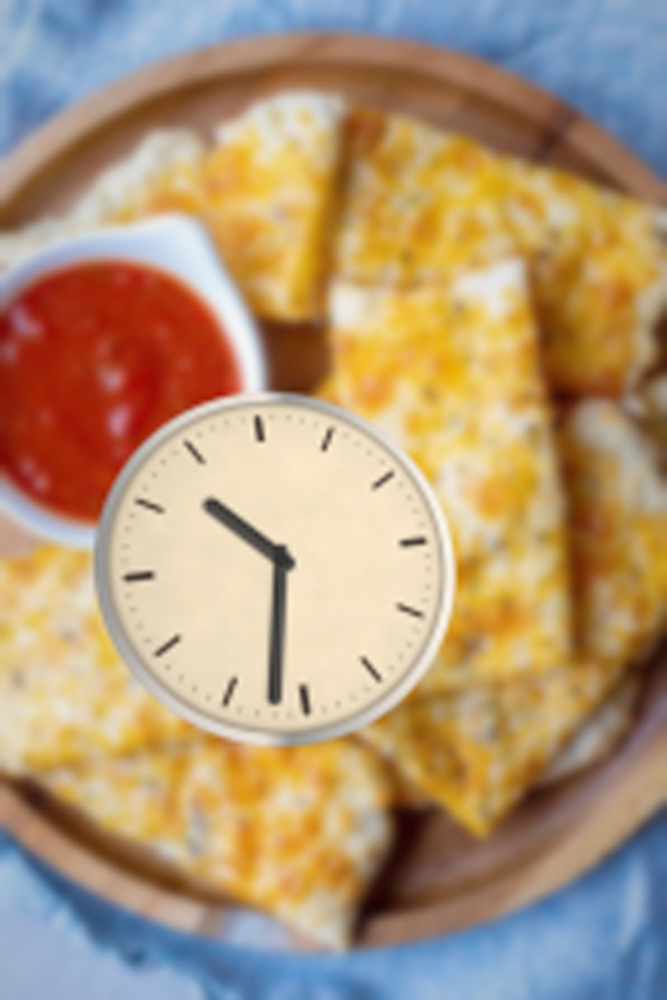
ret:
10:32
